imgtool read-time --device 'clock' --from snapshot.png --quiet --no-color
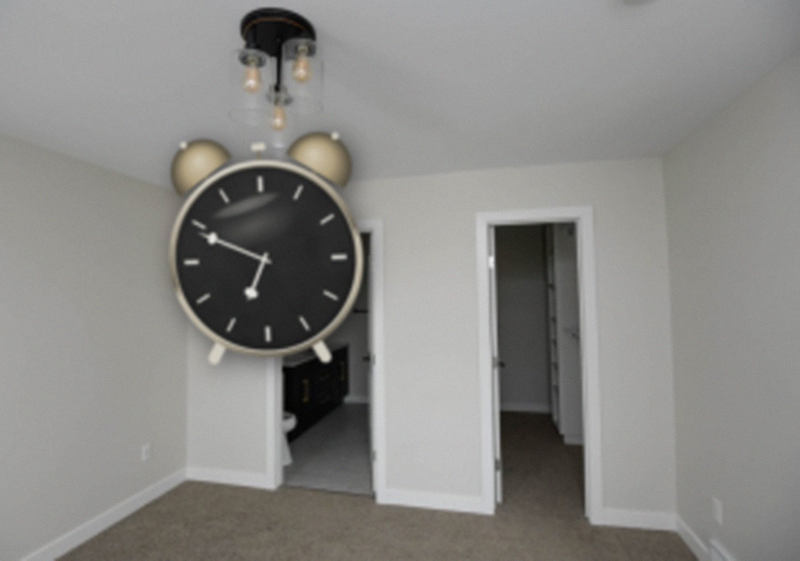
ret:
6:49
